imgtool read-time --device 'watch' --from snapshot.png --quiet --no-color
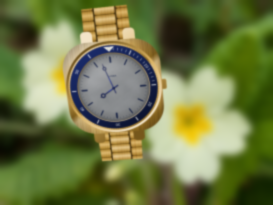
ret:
7:57
